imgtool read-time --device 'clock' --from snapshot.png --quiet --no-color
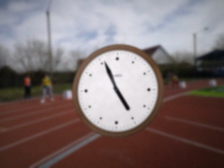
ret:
4:56
